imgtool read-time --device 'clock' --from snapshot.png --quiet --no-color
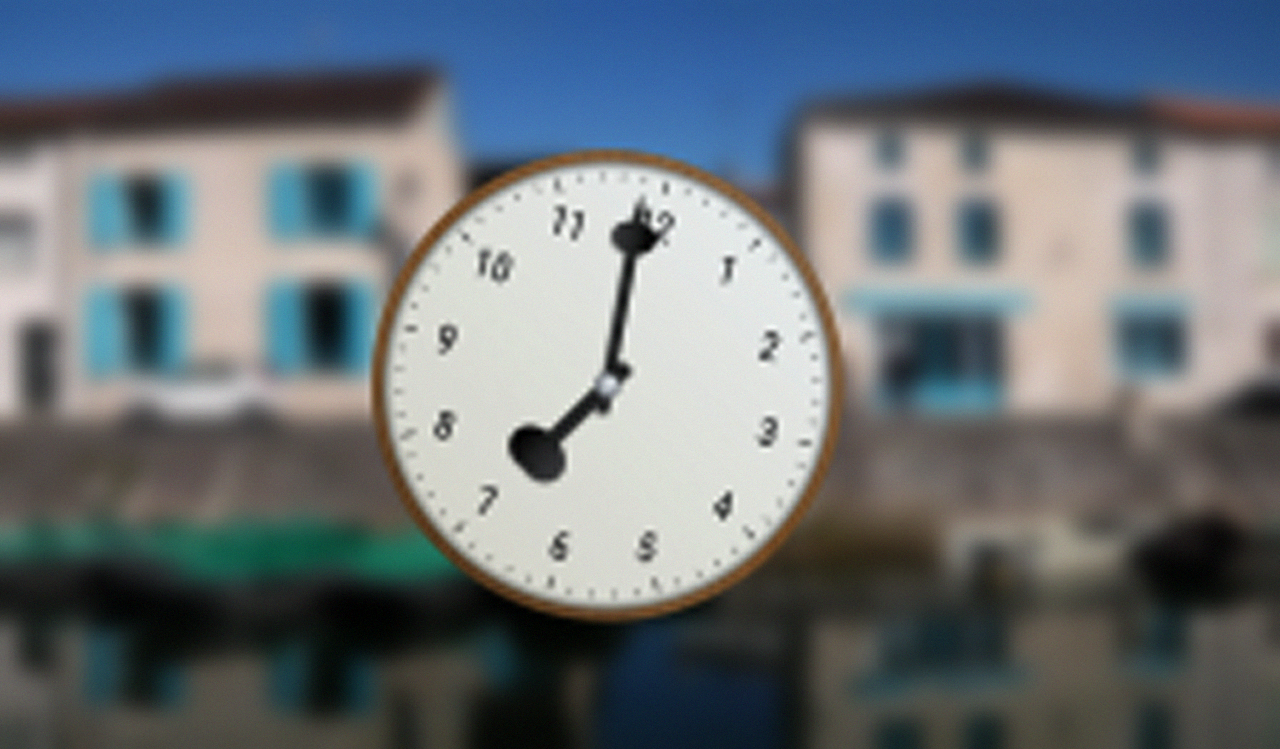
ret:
6:59
